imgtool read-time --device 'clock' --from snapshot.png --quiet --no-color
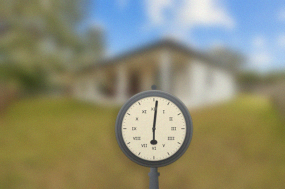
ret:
6:01
